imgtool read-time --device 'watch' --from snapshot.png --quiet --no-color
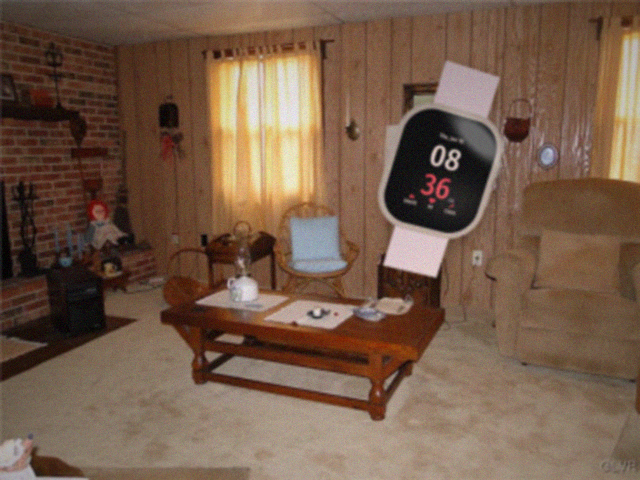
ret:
8:36
